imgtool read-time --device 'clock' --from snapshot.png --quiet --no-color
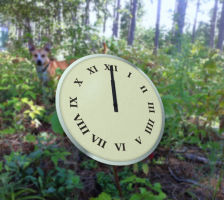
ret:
12:00
